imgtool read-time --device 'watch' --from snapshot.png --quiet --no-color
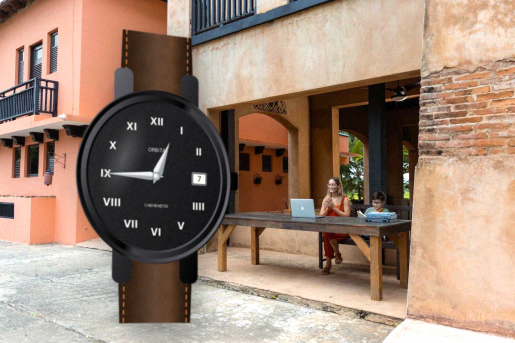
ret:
12:45
